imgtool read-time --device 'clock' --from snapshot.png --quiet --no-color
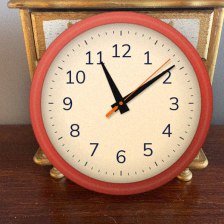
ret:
11:09:08
